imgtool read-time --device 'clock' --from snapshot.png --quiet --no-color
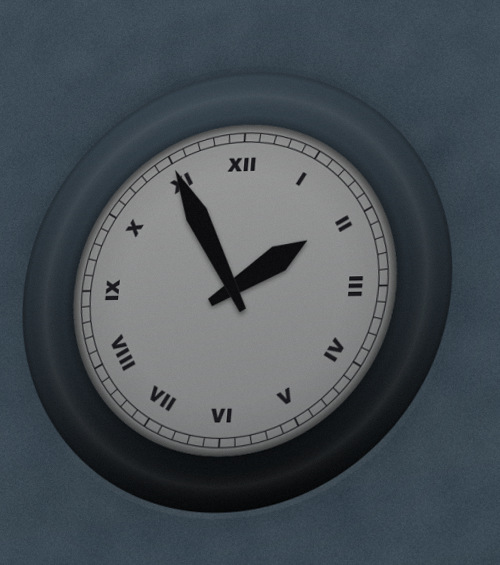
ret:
1:55
